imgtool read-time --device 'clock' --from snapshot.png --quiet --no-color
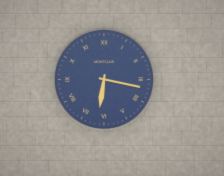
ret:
6:17
